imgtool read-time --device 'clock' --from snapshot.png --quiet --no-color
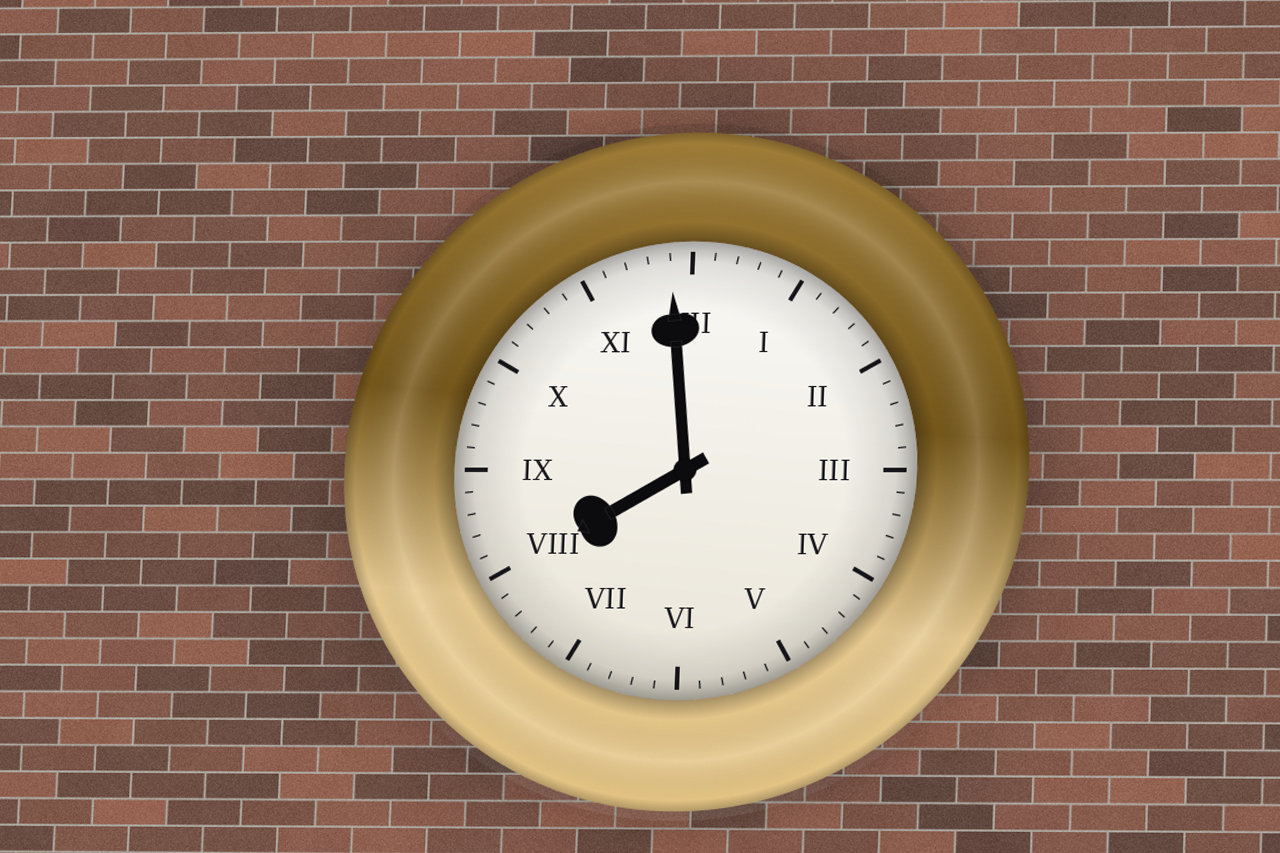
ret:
7:59
